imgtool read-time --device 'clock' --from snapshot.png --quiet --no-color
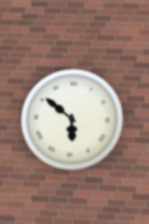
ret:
5:51
